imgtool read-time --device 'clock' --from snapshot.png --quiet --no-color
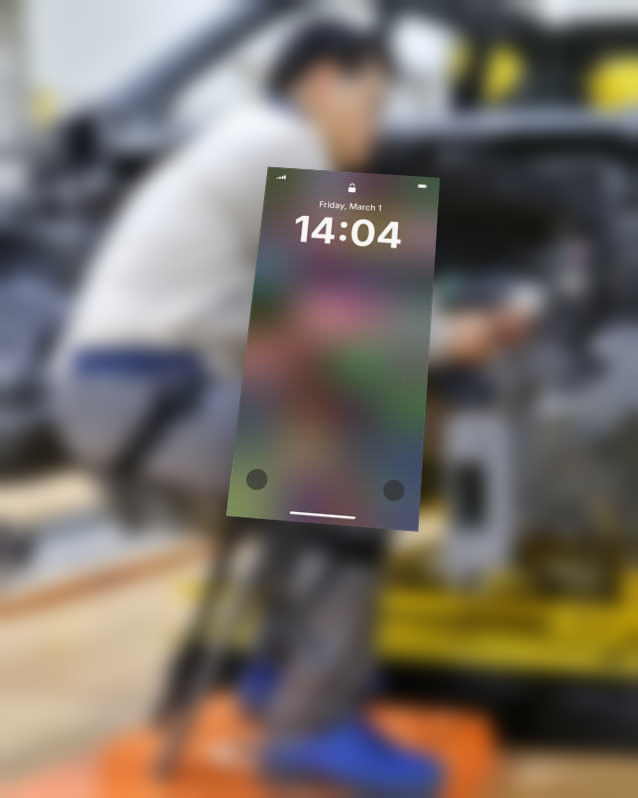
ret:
14:04
